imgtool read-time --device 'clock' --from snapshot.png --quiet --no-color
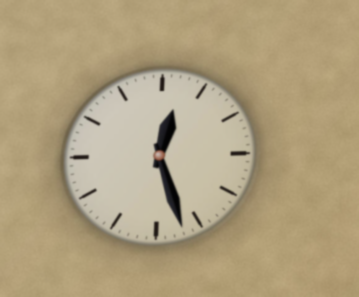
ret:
12:27
